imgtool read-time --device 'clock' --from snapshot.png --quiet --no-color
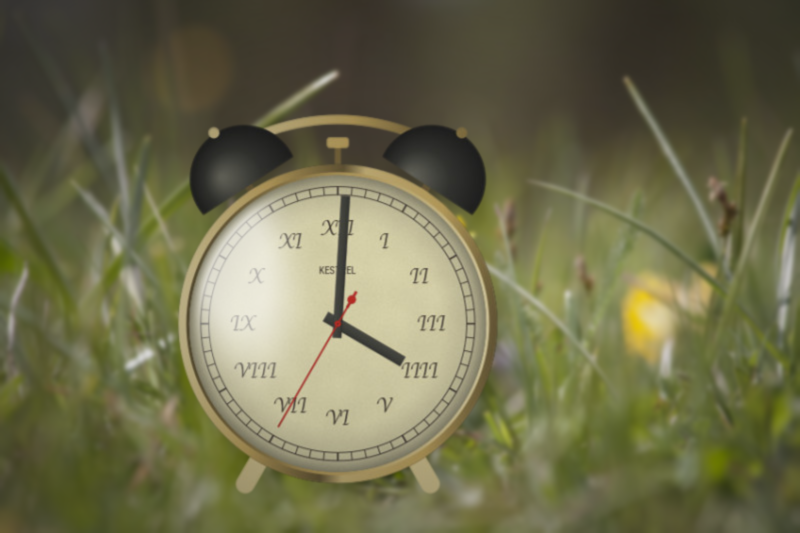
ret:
4:00:35
